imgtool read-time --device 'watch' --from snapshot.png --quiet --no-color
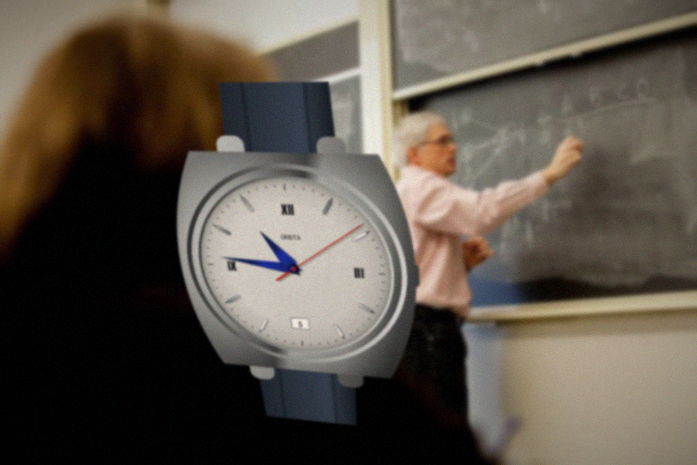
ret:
10:46:09
